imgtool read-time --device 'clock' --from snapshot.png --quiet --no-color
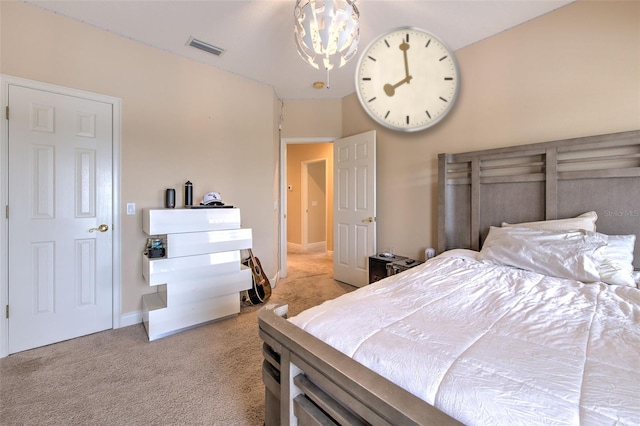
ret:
7:59
